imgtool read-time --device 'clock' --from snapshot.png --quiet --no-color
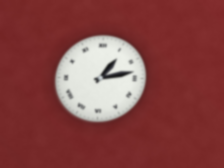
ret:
1:13
